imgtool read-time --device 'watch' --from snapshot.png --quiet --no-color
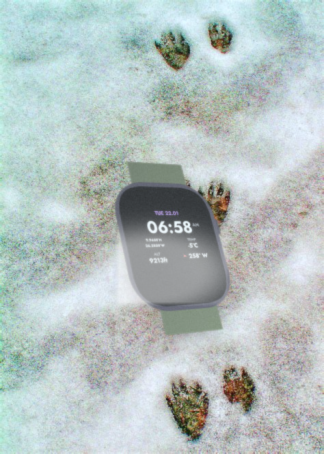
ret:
6:58
